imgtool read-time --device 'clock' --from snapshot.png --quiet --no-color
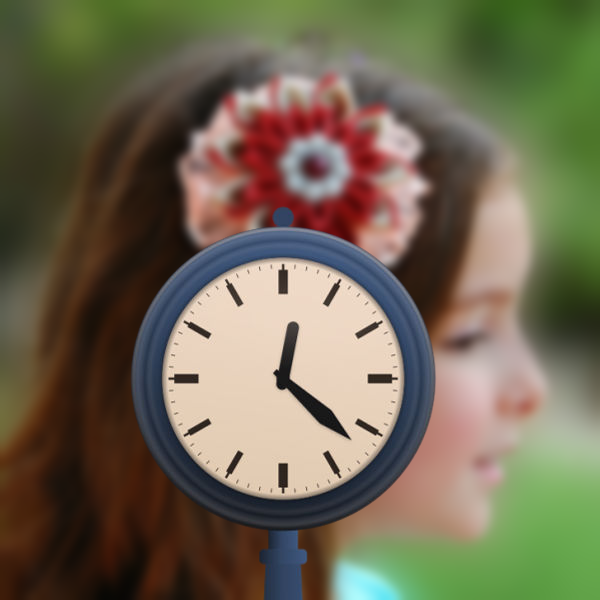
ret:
12:22
